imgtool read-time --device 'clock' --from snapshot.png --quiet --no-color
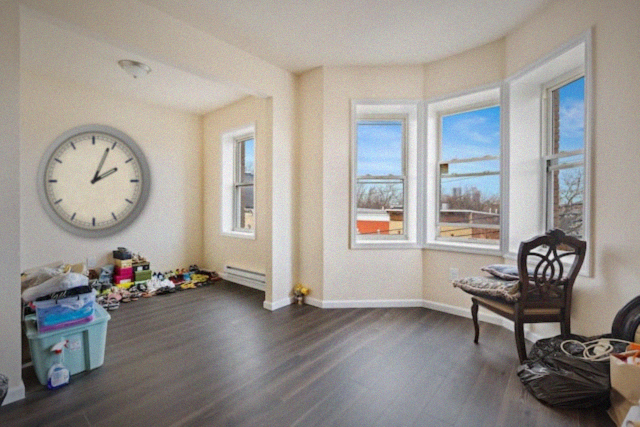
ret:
2:04
